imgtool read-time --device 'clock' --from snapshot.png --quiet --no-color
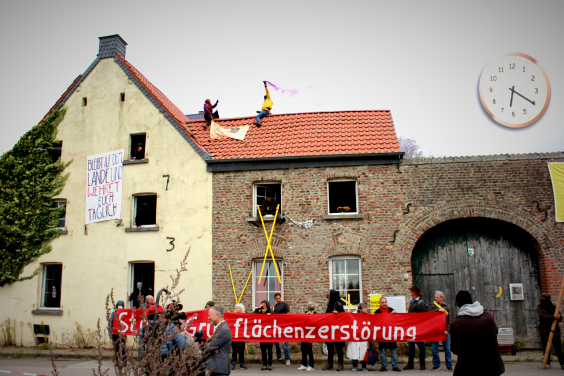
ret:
6:20
